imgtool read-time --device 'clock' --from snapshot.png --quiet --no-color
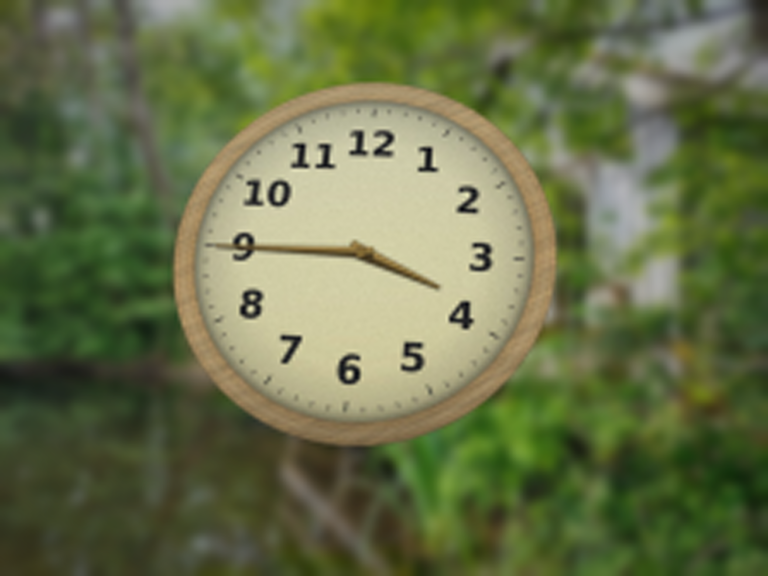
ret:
3:45
